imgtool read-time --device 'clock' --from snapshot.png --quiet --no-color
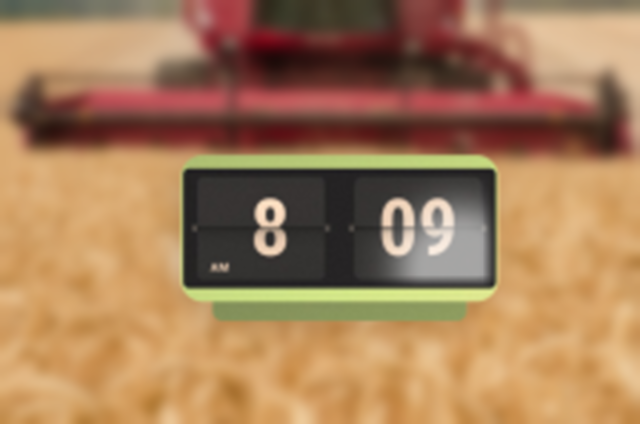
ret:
8:09
